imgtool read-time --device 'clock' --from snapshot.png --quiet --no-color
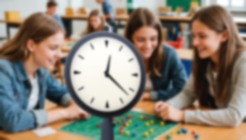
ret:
12:22
